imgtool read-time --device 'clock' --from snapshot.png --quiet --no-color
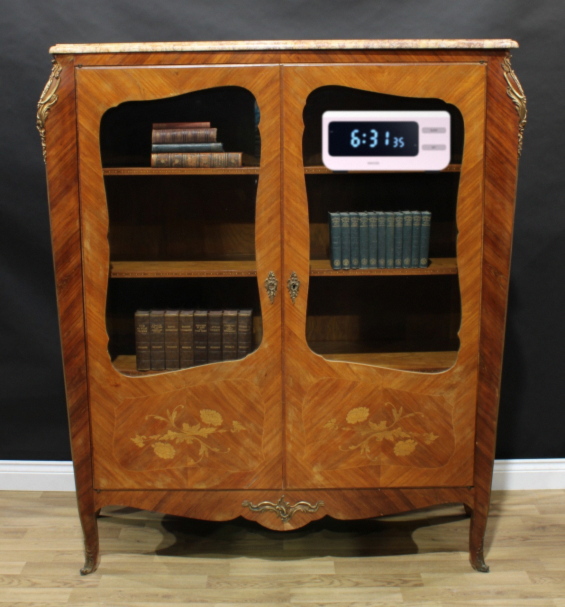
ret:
6:31
